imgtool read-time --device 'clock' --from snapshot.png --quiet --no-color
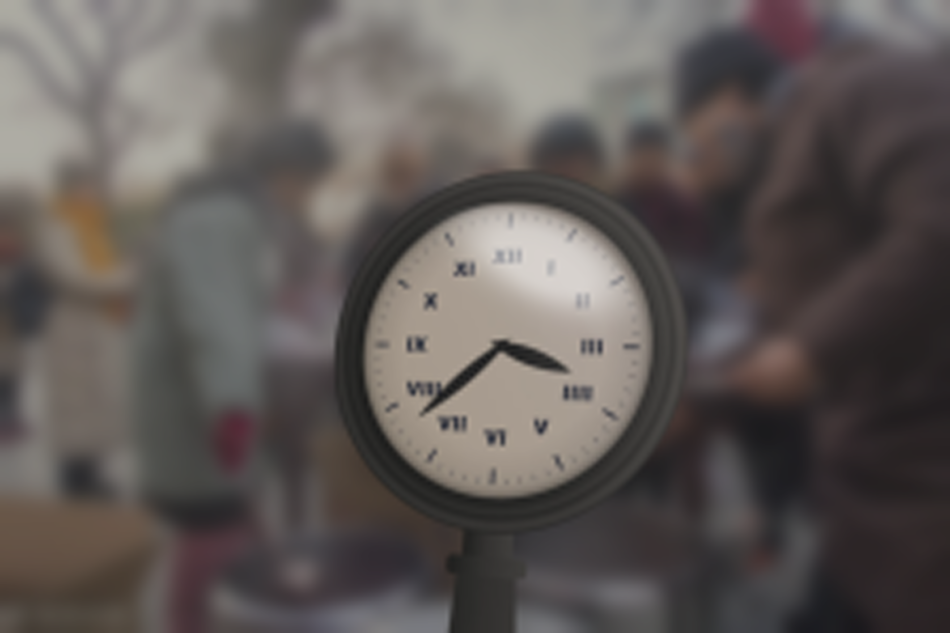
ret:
3:38
